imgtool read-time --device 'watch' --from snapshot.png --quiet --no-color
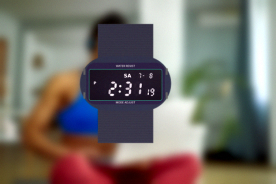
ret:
2:31:19
